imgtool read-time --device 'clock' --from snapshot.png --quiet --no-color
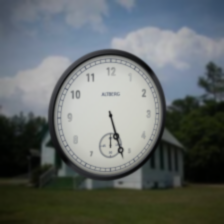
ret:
5:27
